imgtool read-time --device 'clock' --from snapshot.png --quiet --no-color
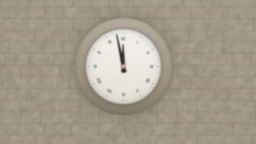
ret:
11:58
